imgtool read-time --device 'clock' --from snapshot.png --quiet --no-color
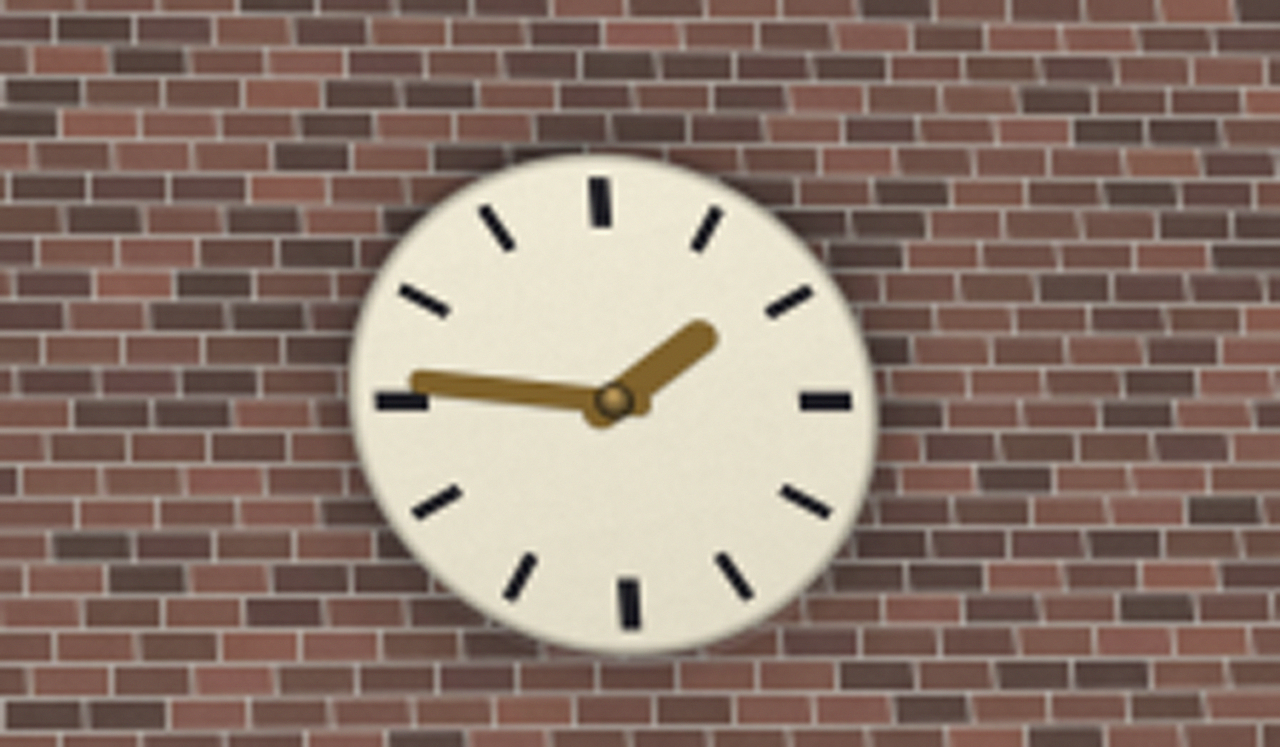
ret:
1:46
